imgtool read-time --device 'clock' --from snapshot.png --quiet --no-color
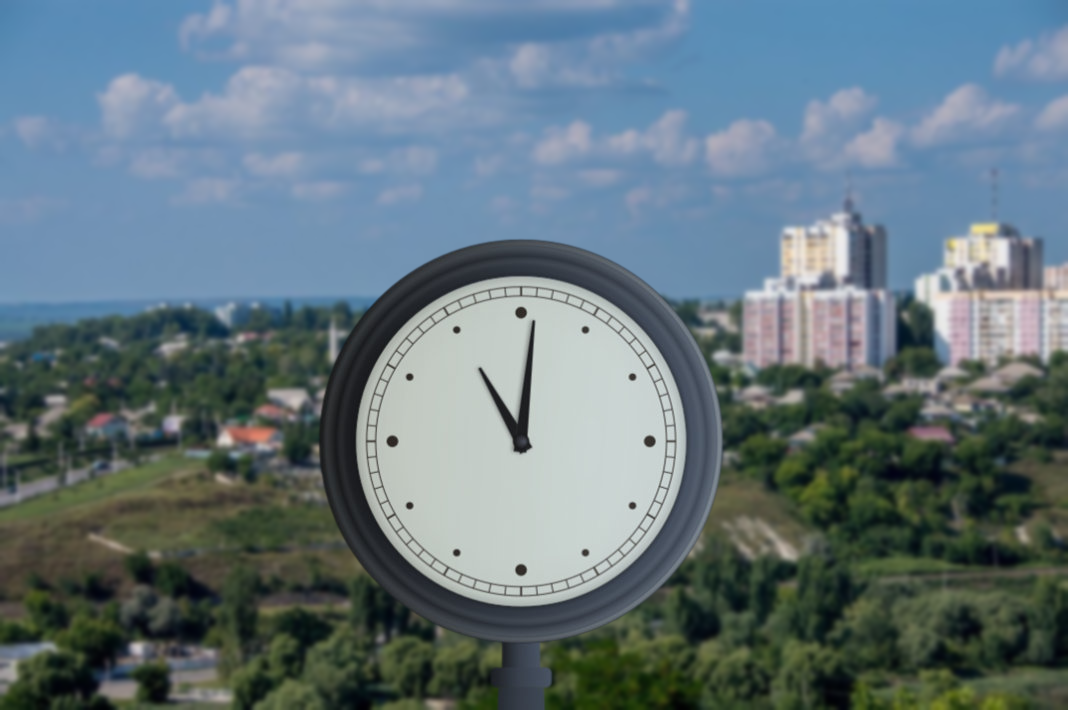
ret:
11:01
